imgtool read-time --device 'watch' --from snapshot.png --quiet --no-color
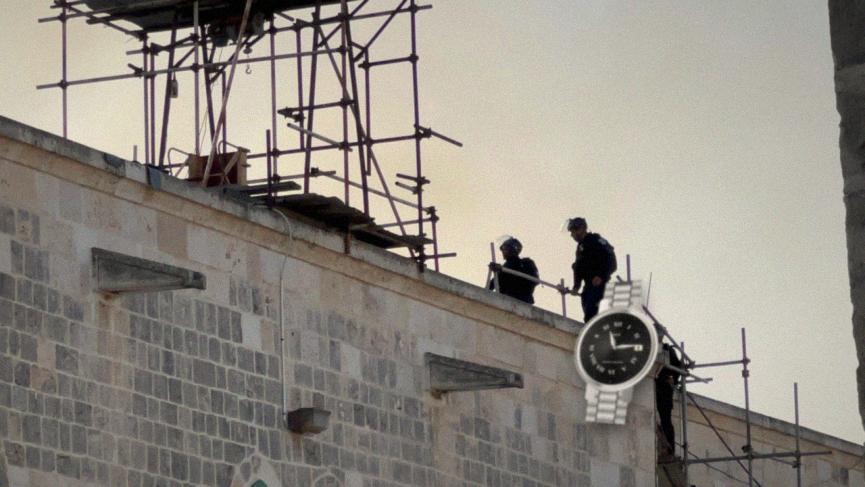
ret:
11:14
